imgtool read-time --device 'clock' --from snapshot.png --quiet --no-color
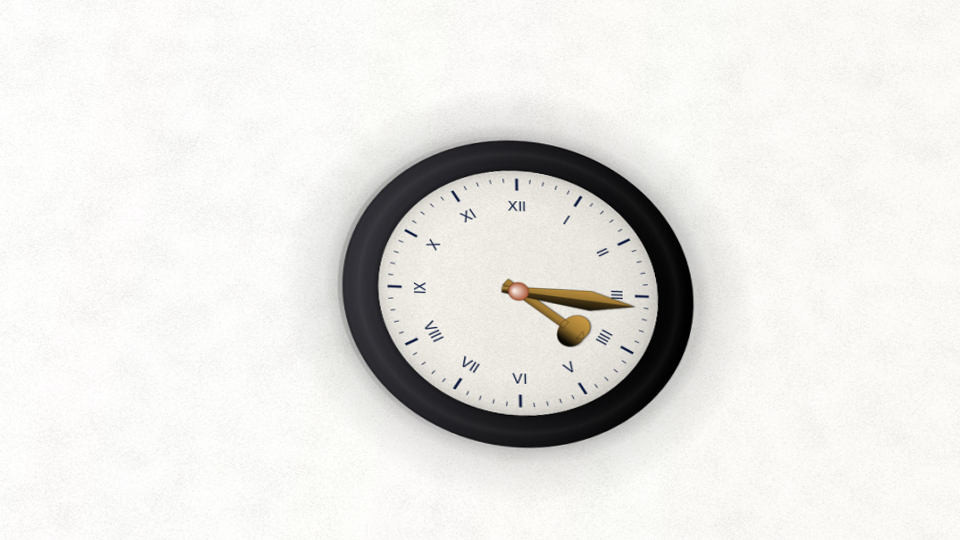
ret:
4:16
